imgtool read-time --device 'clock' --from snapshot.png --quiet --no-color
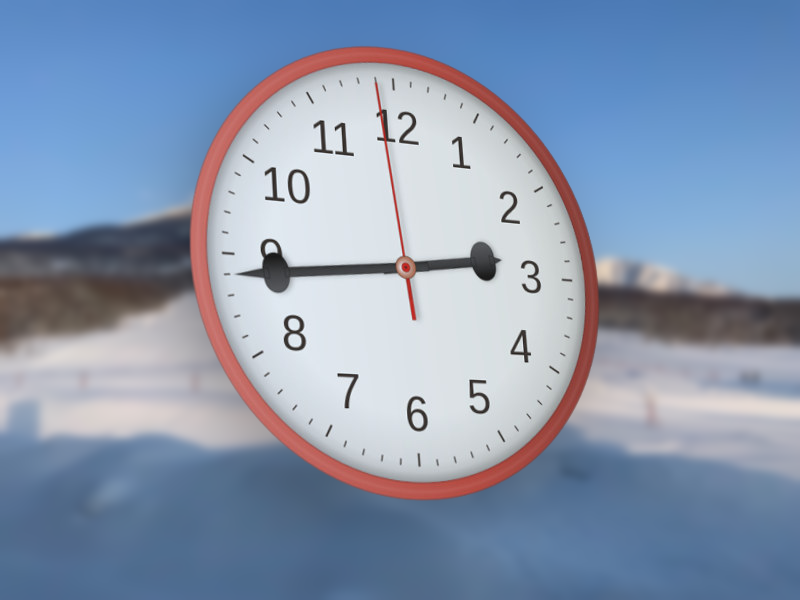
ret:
2:43:59
